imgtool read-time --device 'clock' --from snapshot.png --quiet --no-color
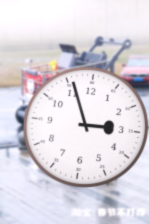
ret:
2:56
